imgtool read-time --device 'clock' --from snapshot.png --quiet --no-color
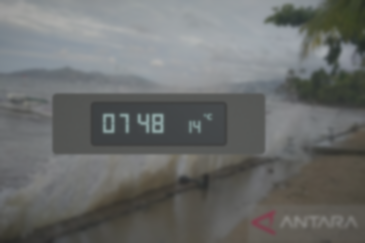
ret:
7:48
